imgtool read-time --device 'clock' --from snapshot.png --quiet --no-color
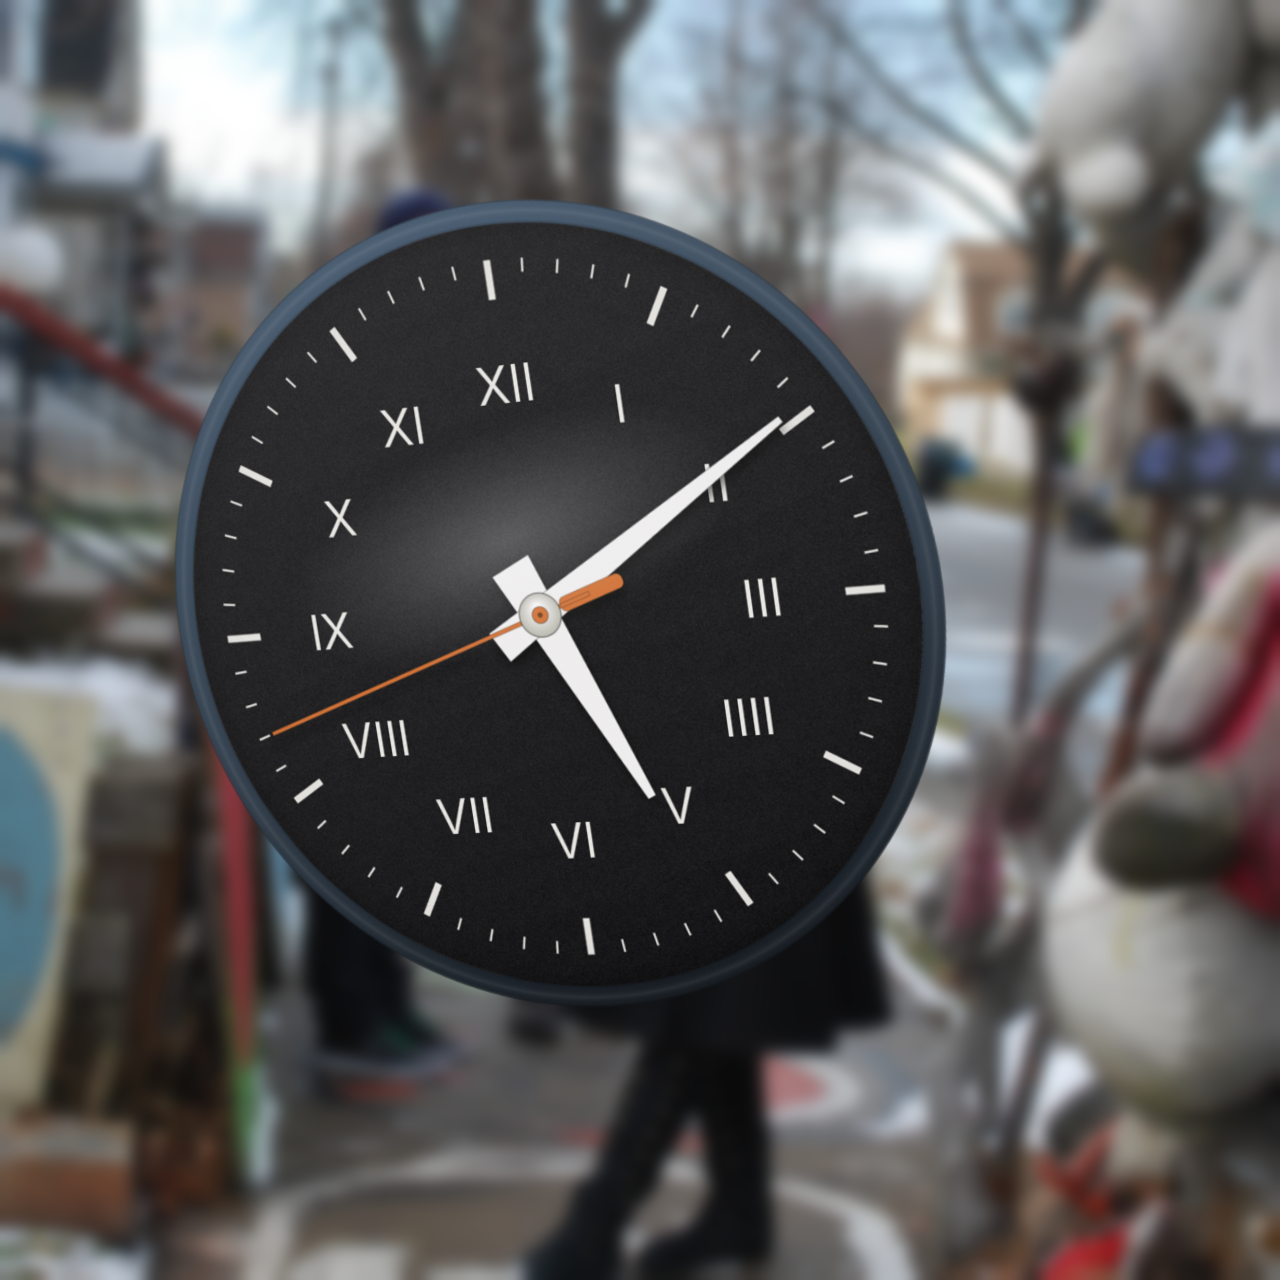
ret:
5:09:42
